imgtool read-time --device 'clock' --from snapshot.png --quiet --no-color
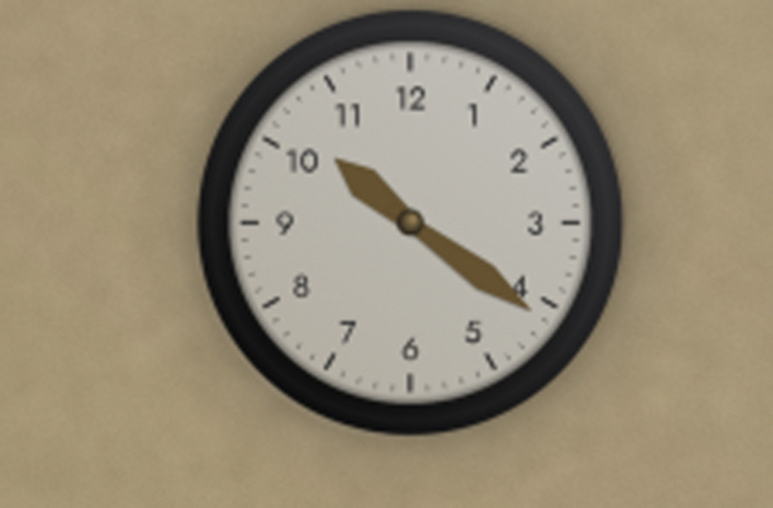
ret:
10:21
